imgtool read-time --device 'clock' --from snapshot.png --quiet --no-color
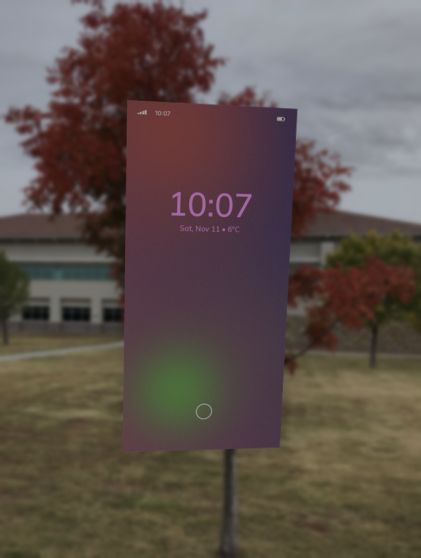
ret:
10:07
